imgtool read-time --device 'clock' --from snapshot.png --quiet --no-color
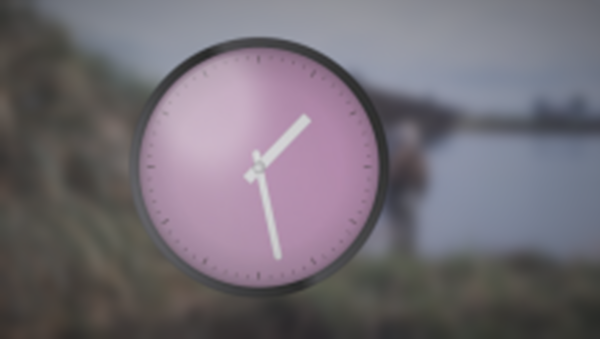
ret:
1:28
